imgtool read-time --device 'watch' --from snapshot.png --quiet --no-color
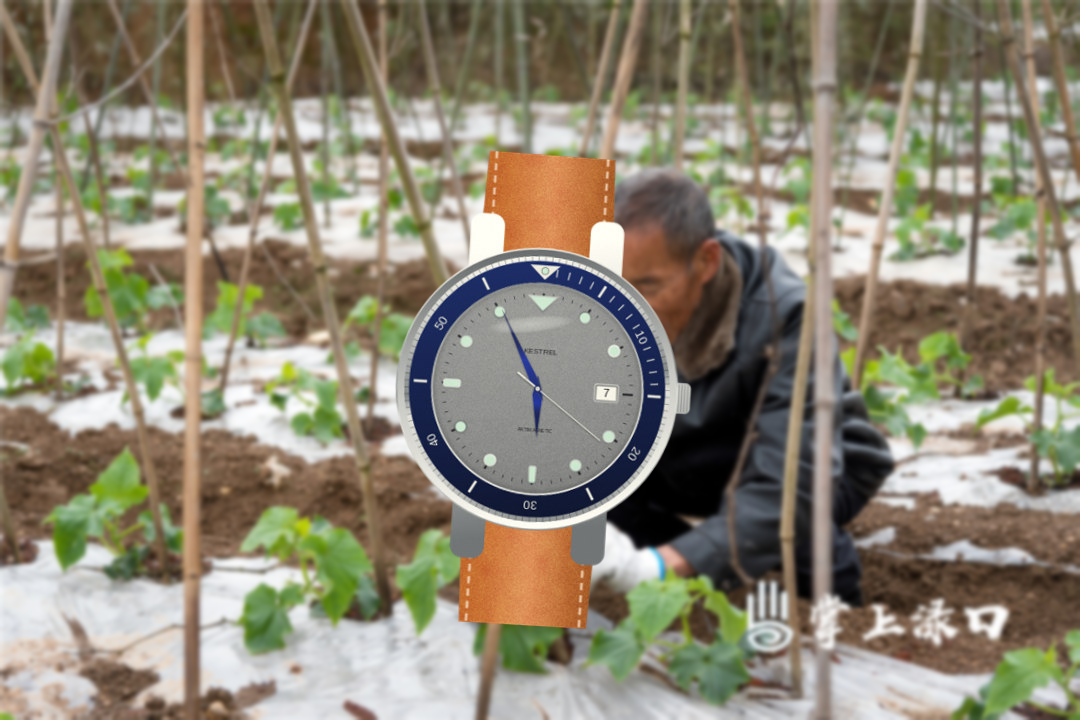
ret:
5:55:21
